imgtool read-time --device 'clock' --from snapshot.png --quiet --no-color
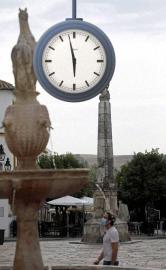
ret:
5:58
